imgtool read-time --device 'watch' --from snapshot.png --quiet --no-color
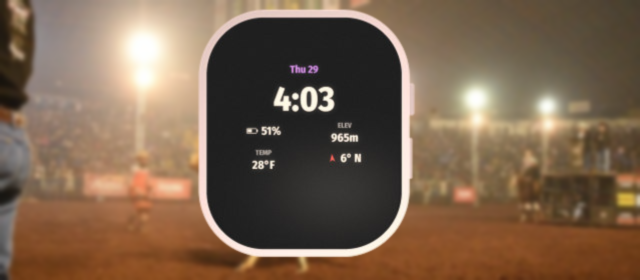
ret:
4:03
